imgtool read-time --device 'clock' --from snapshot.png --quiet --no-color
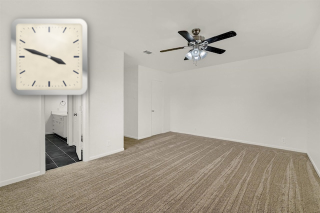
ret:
3:48
